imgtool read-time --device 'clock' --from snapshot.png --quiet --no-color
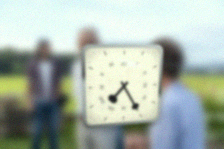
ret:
7:25
